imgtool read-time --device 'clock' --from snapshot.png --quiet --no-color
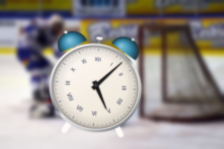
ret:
5:07
